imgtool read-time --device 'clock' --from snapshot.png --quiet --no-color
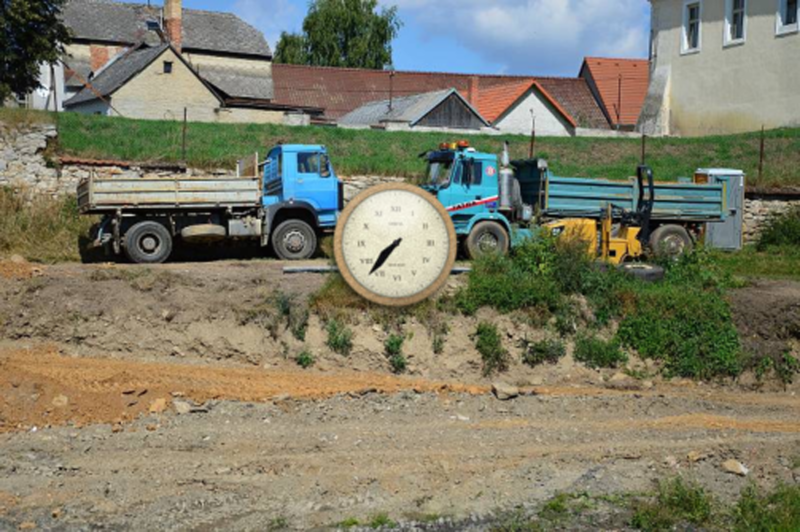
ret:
7:37
